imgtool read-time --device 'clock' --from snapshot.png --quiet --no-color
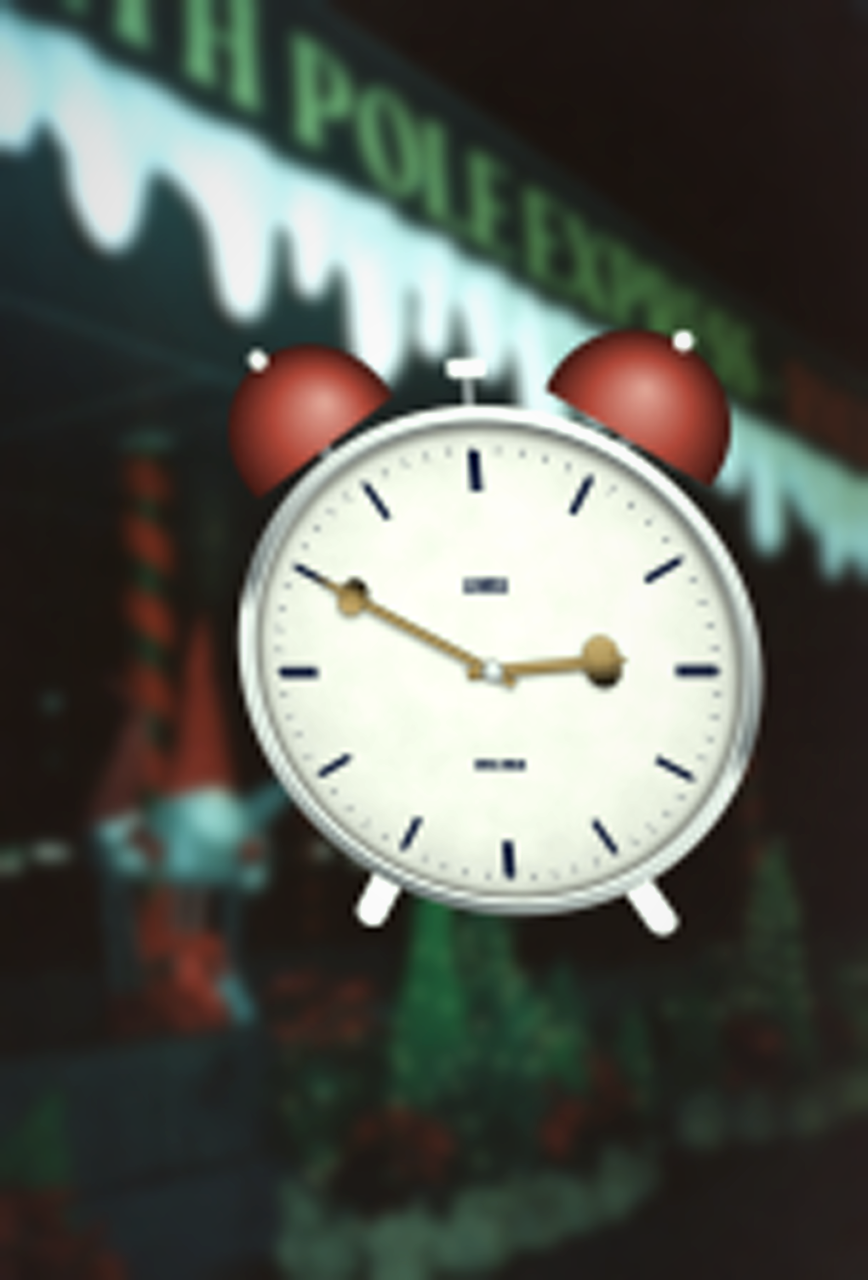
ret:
2:50
